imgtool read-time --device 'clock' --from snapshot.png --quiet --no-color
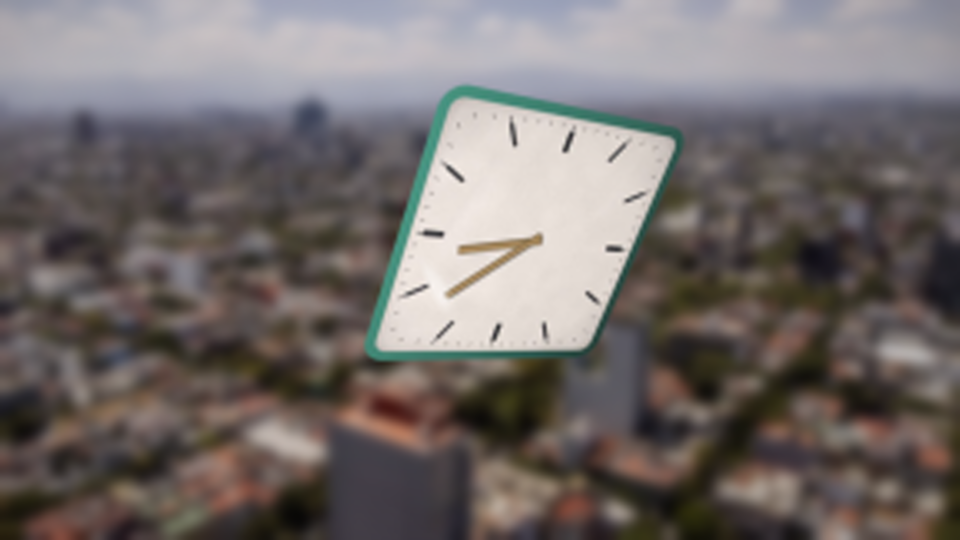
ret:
8:38
